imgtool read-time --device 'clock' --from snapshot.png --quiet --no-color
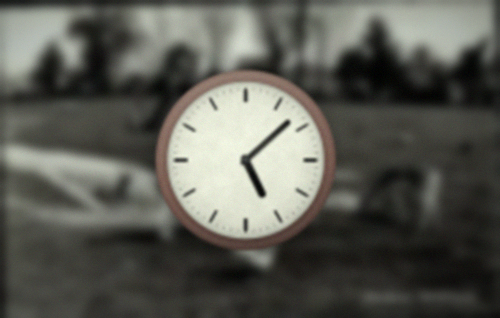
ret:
5:08
